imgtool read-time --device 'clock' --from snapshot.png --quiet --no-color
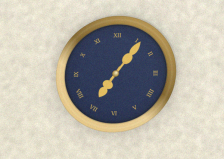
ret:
7:06
